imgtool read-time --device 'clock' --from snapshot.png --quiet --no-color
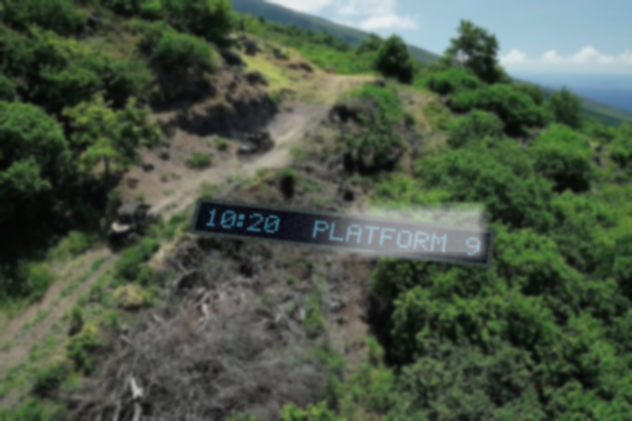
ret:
10:20
